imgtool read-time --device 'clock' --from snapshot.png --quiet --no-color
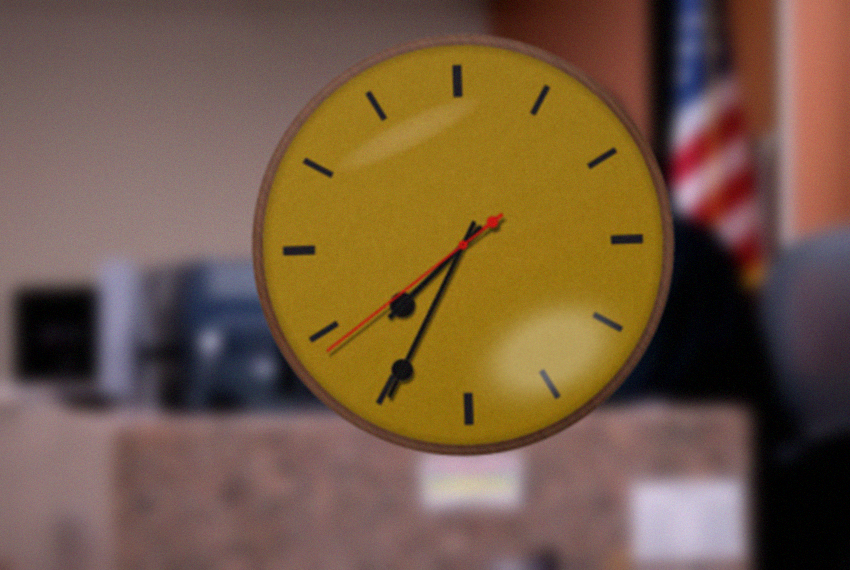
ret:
7:34:39
